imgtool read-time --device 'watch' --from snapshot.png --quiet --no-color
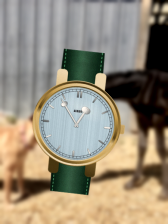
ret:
12:54
